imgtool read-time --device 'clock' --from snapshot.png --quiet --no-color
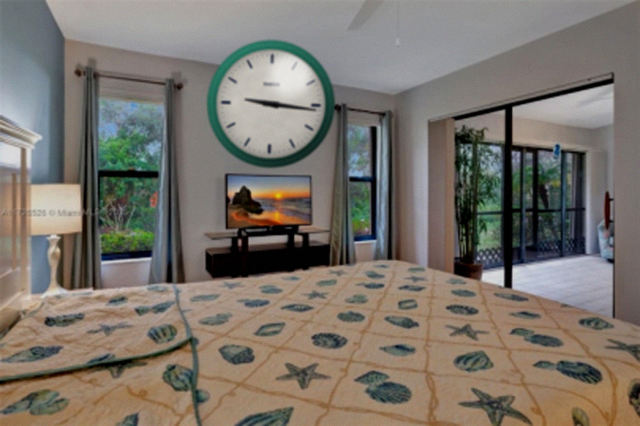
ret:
9:16
